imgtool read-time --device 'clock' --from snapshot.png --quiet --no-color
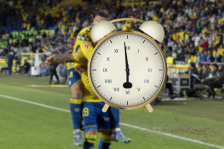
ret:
5:59
